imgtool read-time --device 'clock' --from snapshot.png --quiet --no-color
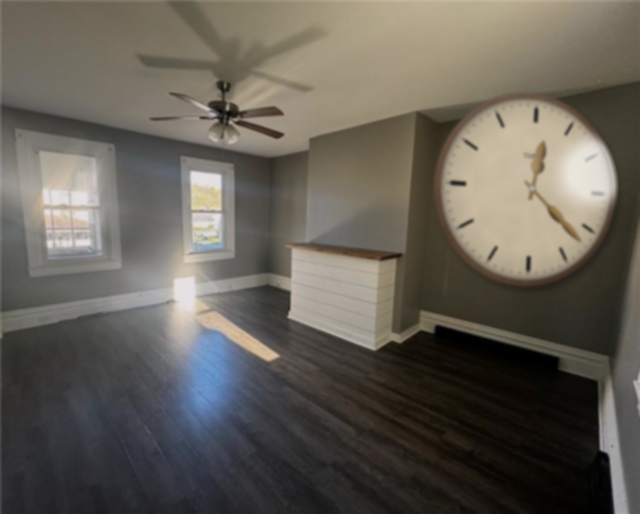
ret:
12:22
